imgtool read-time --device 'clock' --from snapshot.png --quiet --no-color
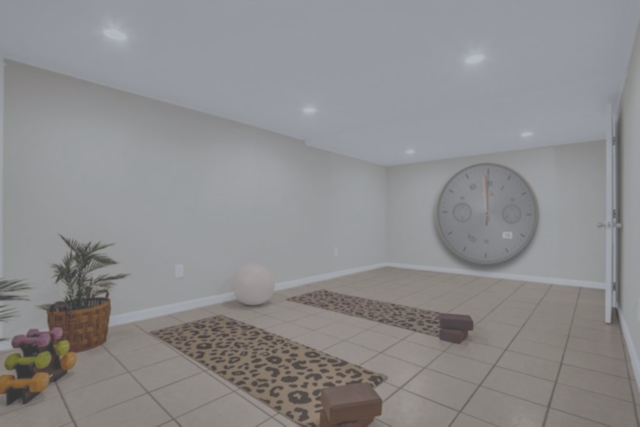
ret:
11:59
